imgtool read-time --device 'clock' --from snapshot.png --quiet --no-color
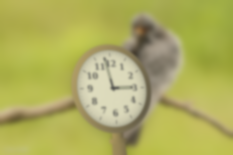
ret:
2:58
